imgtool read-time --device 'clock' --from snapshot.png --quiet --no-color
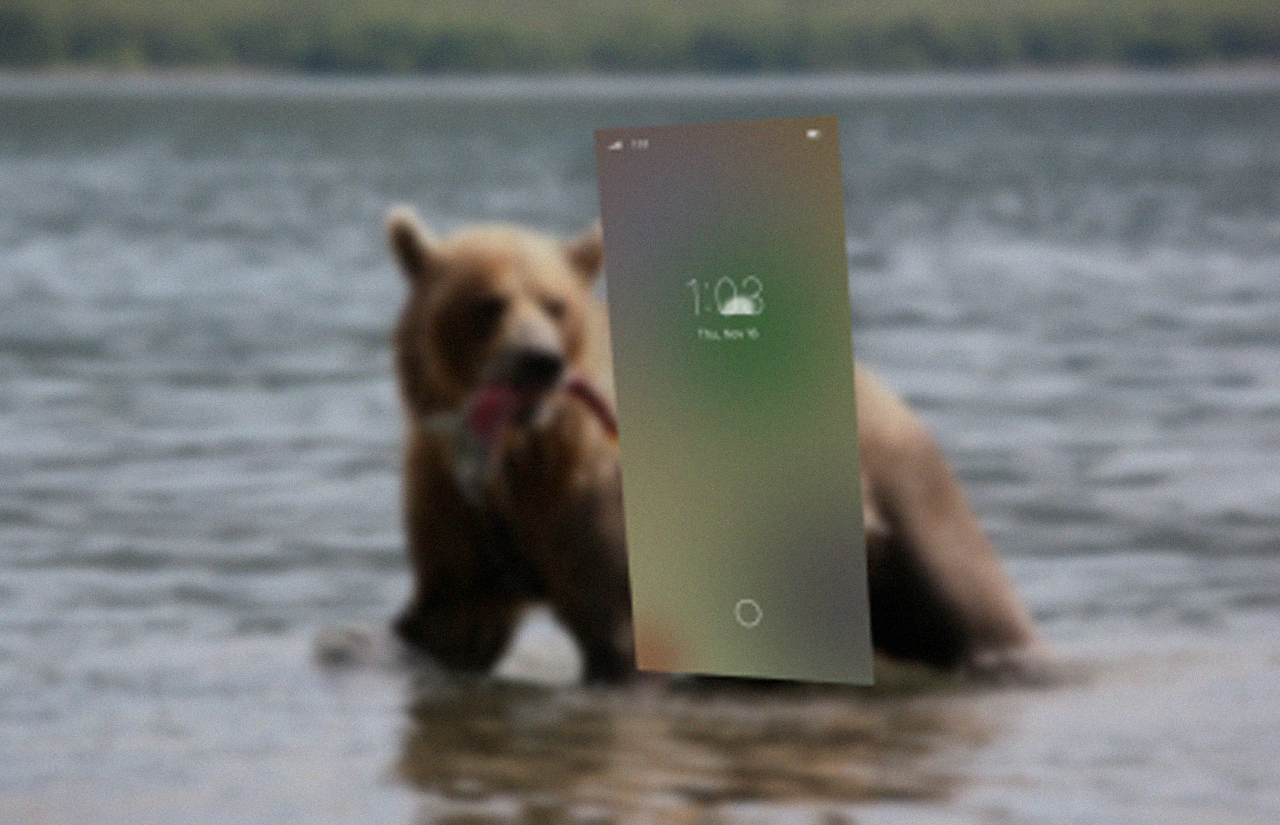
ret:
1:03
